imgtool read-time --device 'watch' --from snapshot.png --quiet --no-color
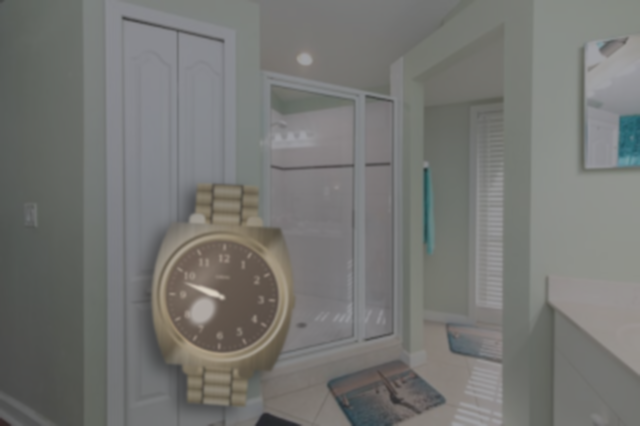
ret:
9:48
